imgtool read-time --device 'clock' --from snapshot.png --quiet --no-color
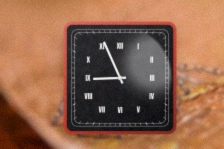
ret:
8:56
